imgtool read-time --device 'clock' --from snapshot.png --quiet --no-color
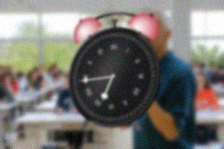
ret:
6:44
